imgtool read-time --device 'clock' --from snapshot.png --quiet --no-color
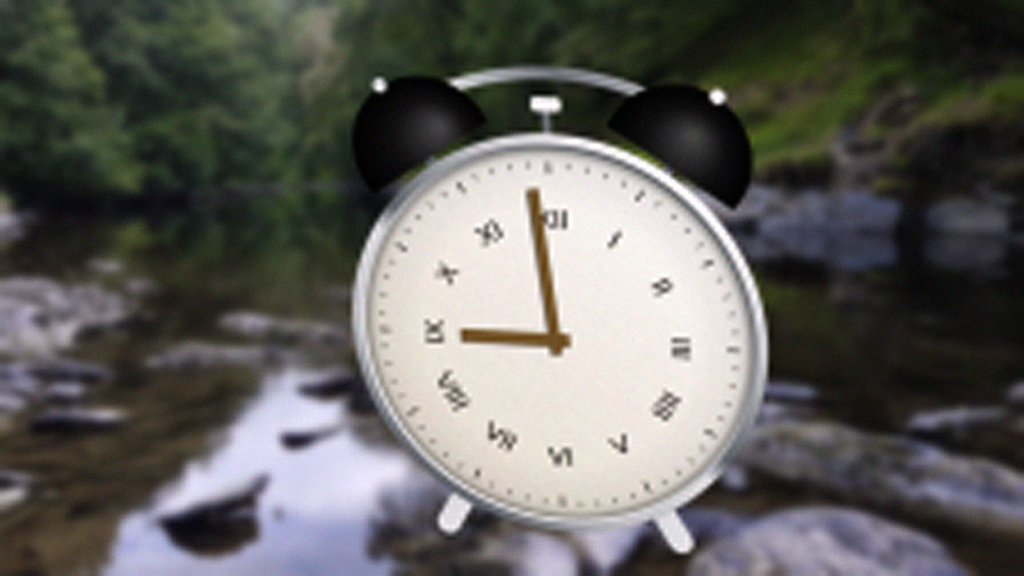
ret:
8:59
